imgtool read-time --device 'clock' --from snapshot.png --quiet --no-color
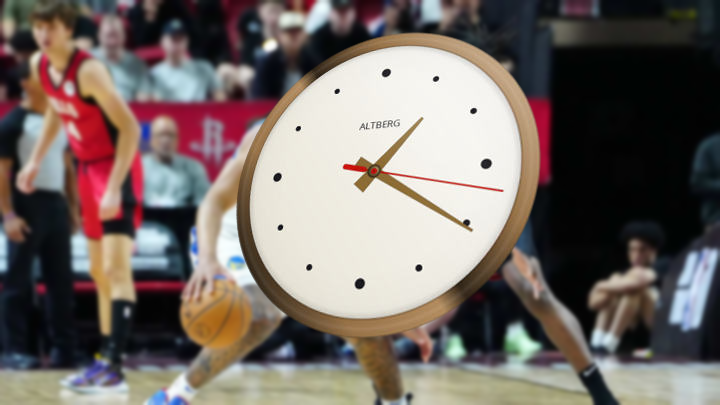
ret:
1:20:17
